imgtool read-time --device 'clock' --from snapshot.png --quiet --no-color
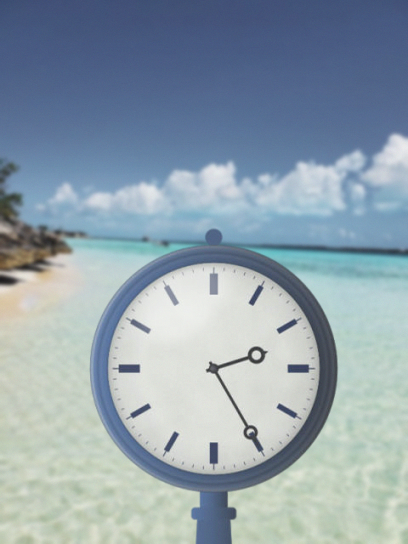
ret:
2:25
